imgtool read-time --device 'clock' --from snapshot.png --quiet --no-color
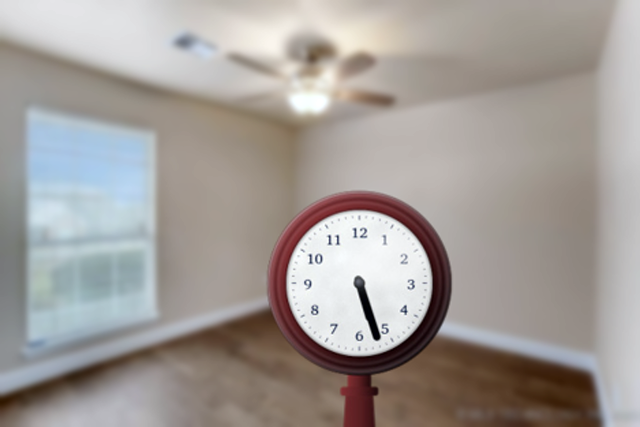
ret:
5:27
